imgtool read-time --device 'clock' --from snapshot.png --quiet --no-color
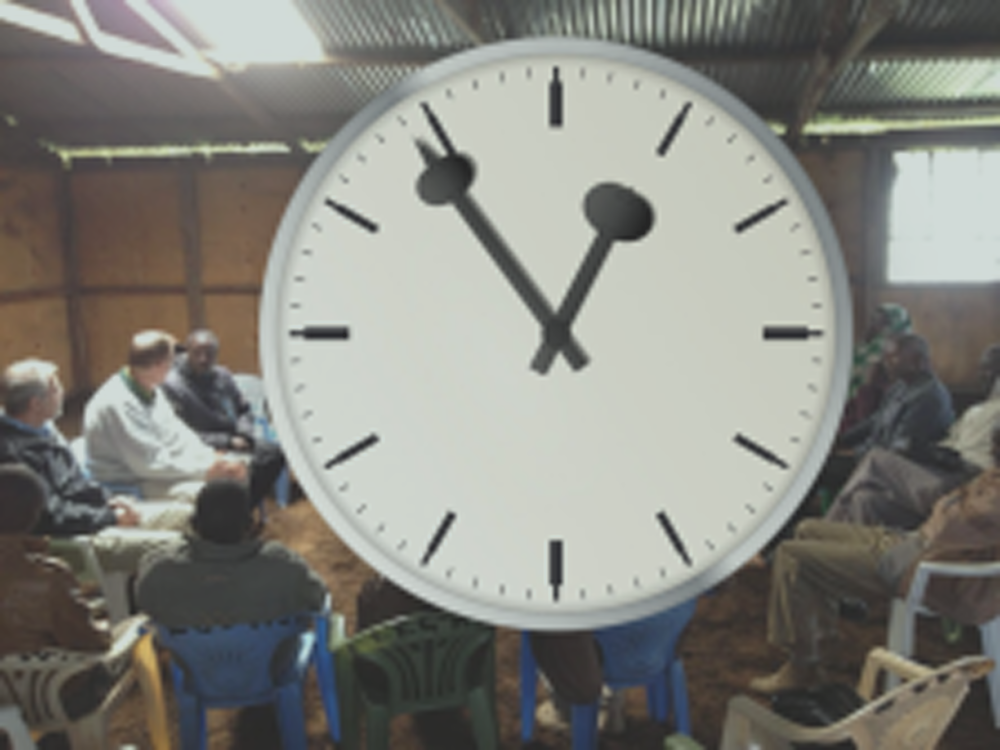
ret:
12:54
